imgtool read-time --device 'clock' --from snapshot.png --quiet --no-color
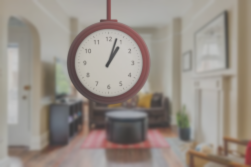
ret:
1:03
